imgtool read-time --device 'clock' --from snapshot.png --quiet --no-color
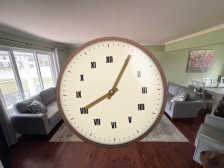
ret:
8:05
